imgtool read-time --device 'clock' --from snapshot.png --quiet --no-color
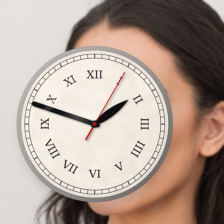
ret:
1:48:05
